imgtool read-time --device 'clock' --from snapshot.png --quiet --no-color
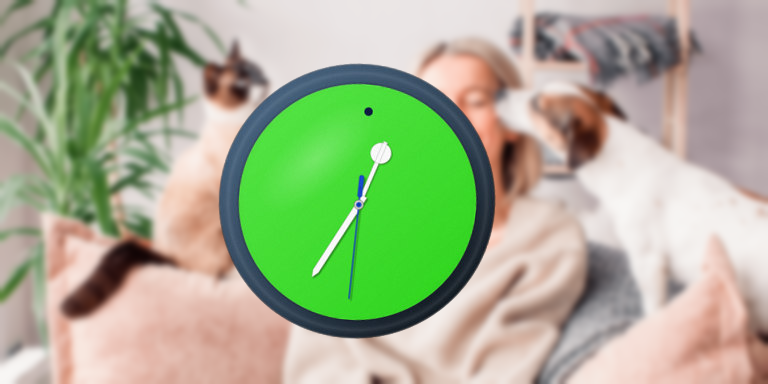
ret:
12:34:30
